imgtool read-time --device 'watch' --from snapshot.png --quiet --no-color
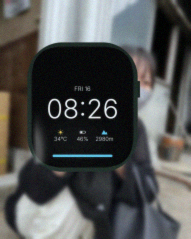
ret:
8:26
